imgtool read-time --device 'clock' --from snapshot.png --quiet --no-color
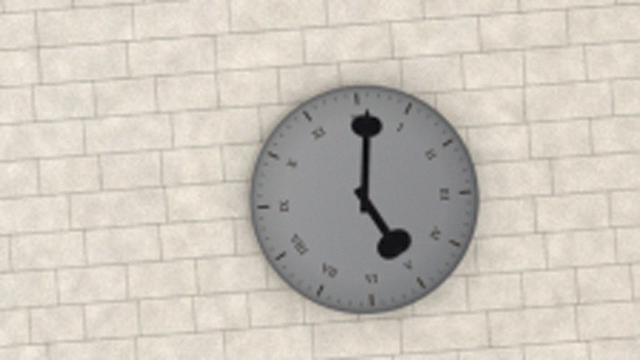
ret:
5:01
